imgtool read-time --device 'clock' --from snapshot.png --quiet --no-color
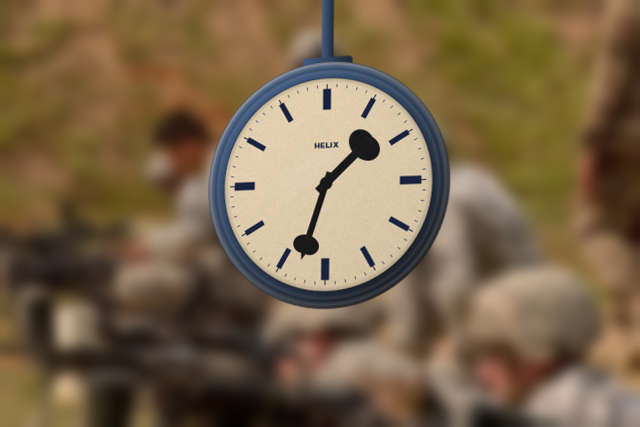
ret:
1:33
